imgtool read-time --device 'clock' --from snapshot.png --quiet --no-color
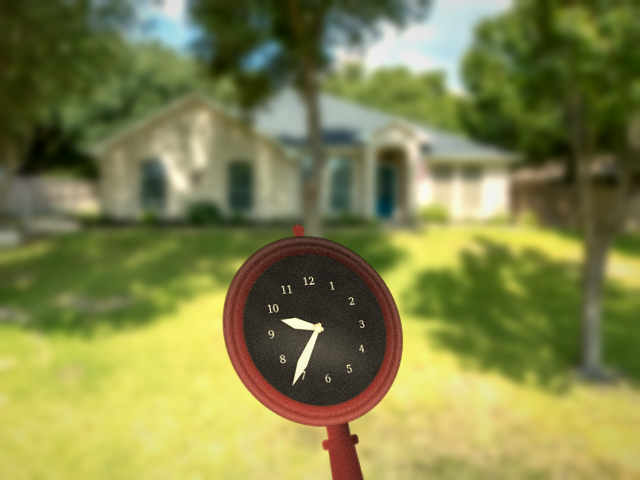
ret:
9:36
